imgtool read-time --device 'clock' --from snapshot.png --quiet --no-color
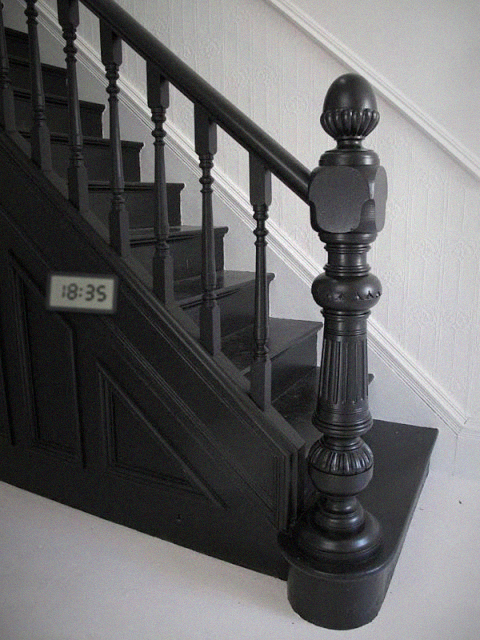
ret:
18:35
